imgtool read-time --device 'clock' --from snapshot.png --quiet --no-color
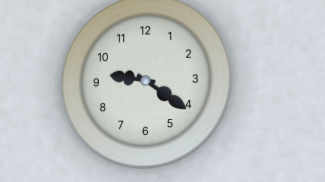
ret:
9:21
